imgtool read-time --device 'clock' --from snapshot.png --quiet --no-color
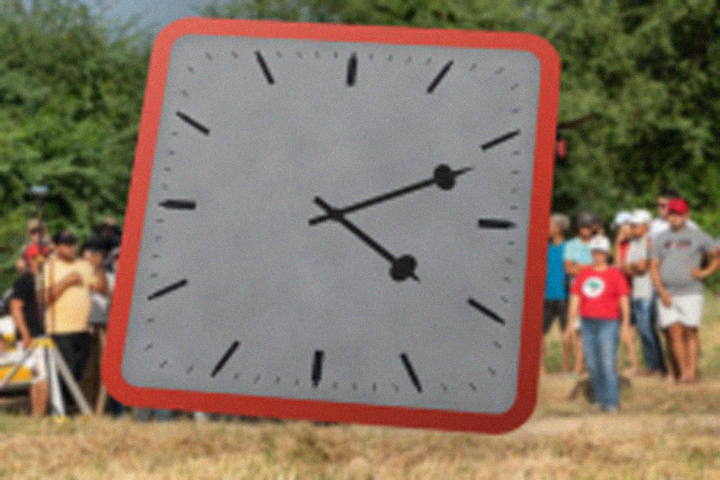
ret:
4:11
